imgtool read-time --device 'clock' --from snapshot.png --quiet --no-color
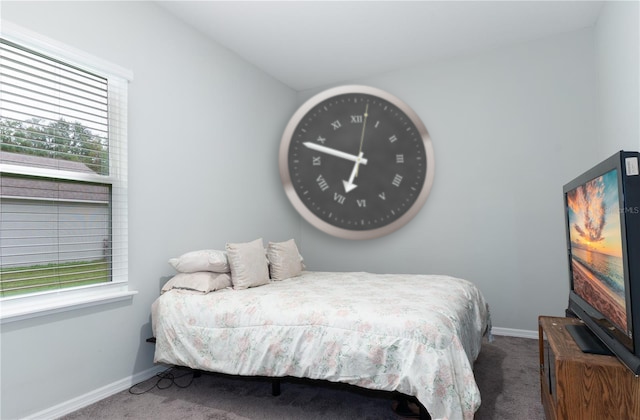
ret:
6:48:02
